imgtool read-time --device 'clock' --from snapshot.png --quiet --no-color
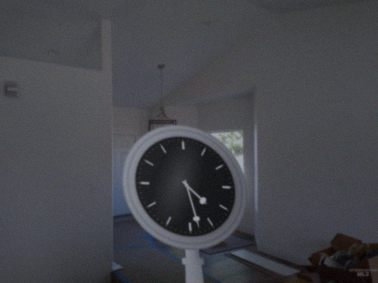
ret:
4:28
